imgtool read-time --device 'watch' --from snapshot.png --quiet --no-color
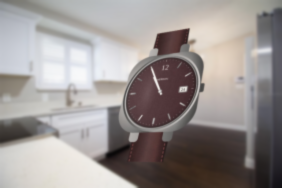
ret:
10:55
